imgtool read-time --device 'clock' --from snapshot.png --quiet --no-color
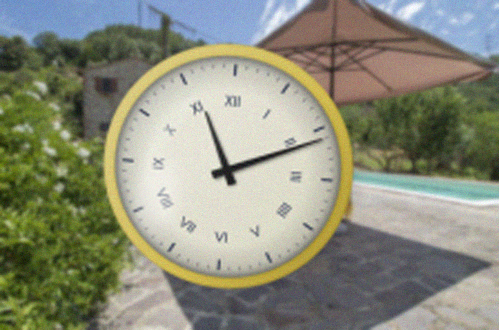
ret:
11:11
